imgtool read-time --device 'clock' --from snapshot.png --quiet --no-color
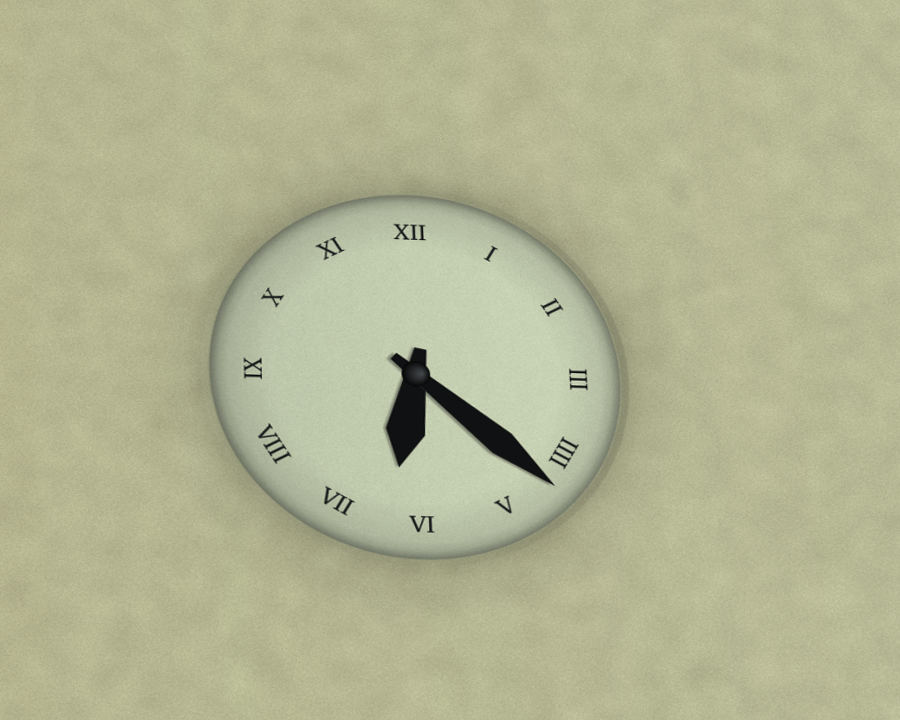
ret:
6:22
